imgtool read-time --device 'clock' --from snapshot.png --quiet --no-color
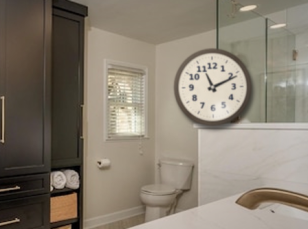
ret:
11:11
